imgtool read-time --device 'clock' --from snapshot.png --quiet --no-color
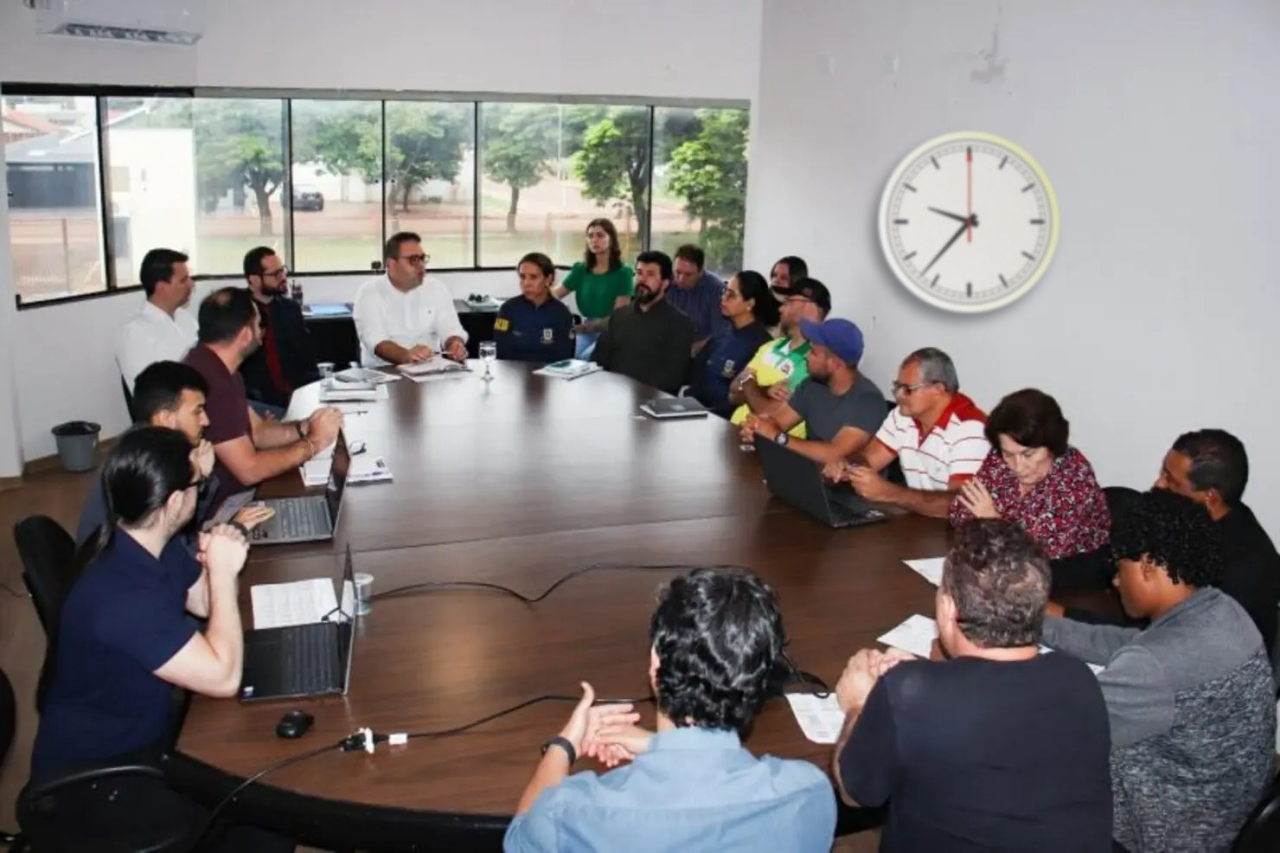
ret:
9:37:00
